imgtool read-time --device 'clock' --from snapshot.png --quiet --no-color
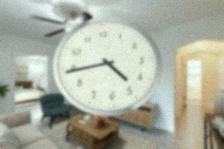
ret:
4:44
